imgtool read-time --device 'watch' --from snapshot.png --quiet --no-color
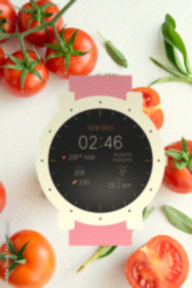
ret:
2:46
